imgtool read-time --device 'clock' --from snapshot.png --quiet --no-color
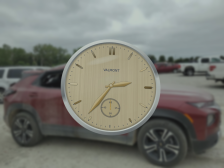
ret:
2:36
